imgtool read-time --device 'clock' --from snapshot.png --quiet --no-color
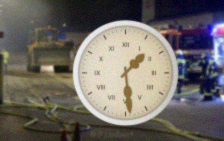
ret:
1:29
